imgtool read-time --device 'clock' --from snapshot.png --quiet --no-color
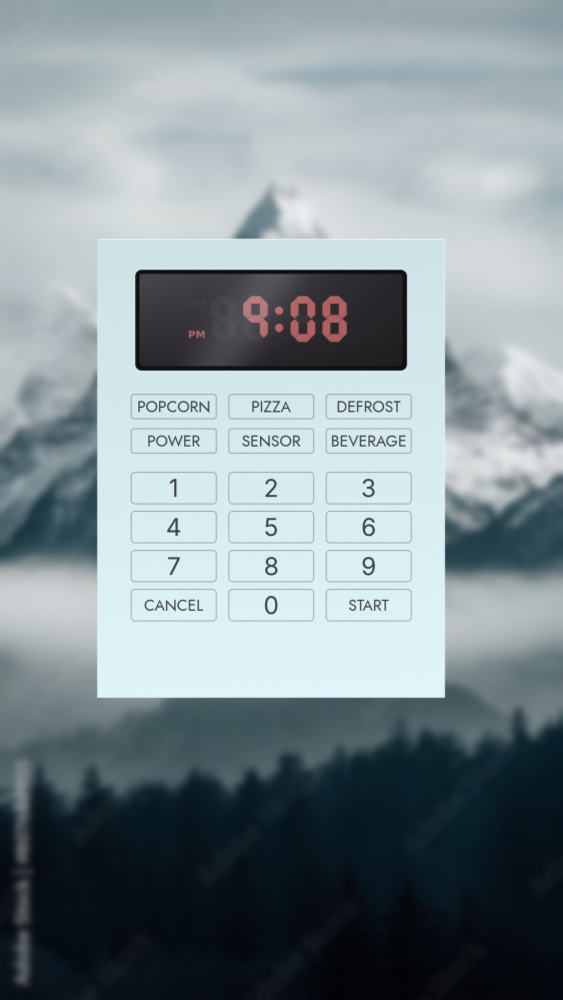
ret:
9:08
